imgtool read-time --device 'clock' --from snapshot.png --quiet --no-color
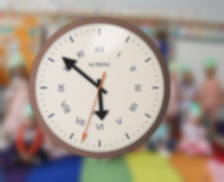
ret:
5:51:33
